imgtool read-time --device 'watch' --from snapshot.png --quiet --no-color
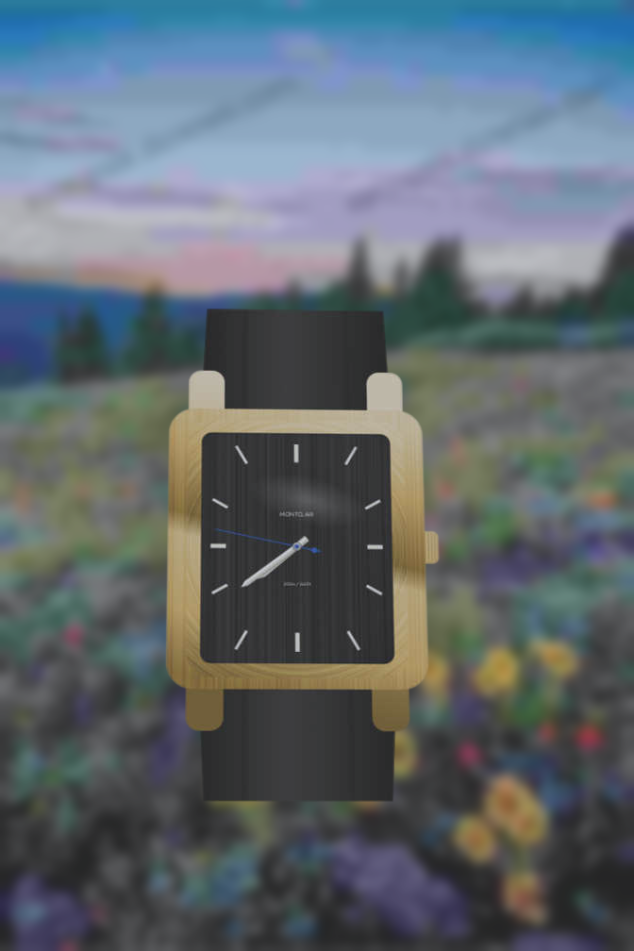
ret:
7:38:47
